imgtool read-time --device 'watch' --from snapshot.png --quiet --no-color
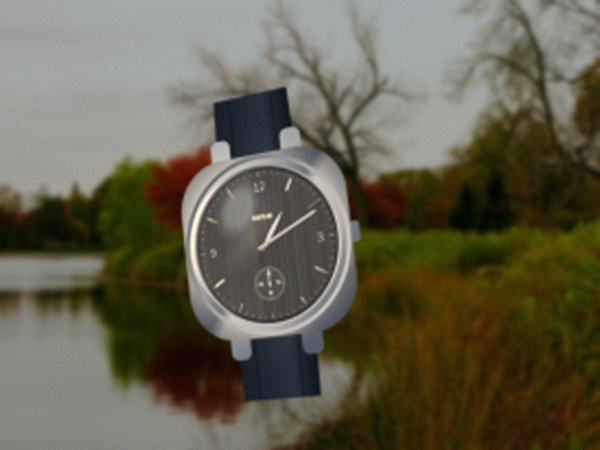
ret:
1:11
